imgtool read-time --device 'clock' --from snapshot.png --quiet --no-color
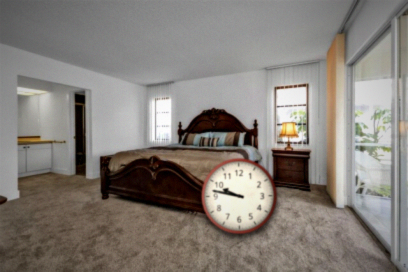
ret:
9:47
